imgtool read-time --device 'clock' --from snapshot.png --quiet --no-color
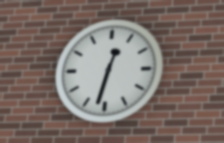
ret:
12:32
